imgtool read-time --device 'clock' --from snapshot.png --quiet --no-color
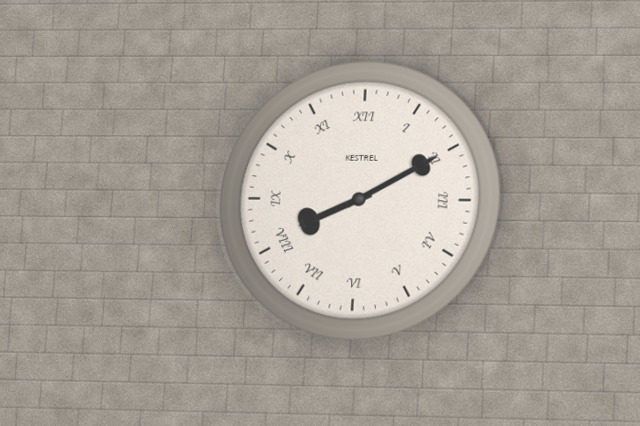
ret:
8:10
